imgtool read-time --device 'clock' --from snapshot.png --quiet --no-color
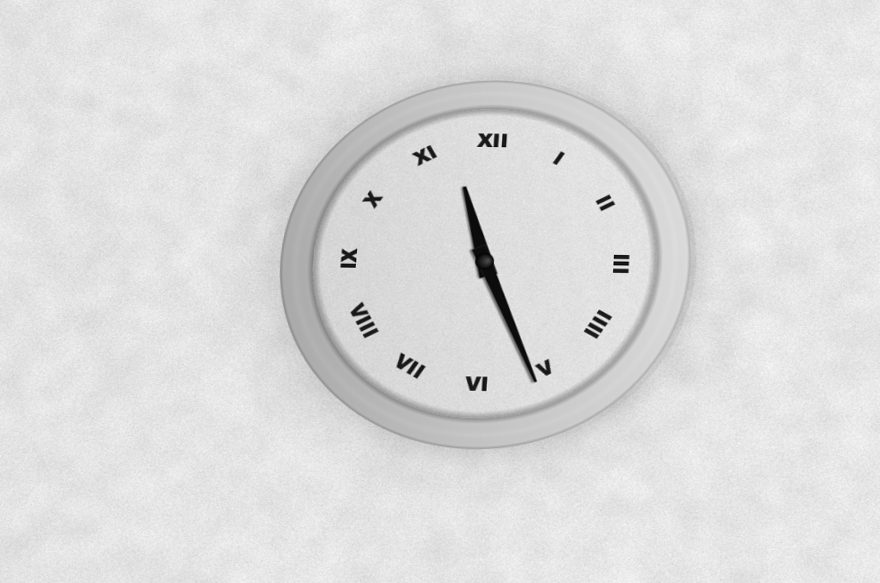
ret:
11:26
